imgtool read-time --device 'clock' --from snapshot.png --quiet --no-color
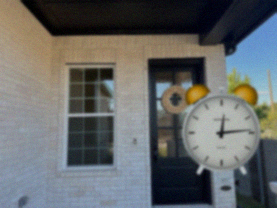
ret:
12:14
